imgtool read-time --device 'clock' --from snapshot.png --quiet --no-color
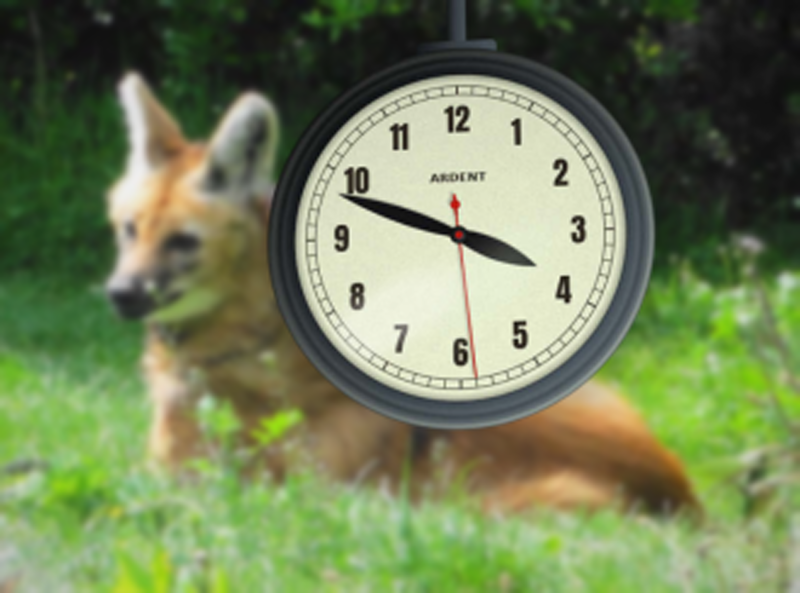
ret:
3:48:29
